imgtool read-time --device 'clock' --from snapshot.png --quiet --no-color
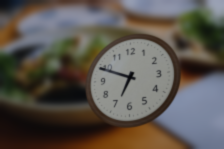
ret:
6:49
